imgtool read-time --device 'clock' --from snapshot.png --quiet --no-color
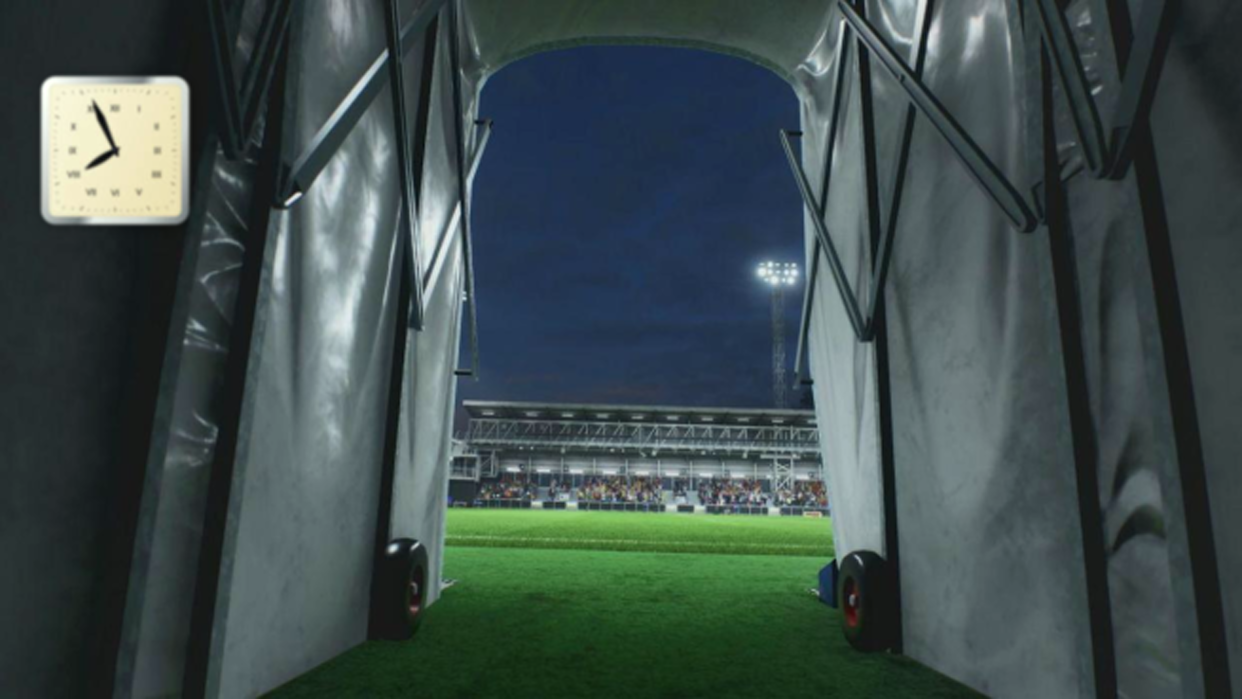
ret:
7:56
